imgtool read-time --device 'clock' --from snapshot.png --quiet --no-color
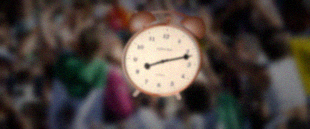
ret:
8:12
